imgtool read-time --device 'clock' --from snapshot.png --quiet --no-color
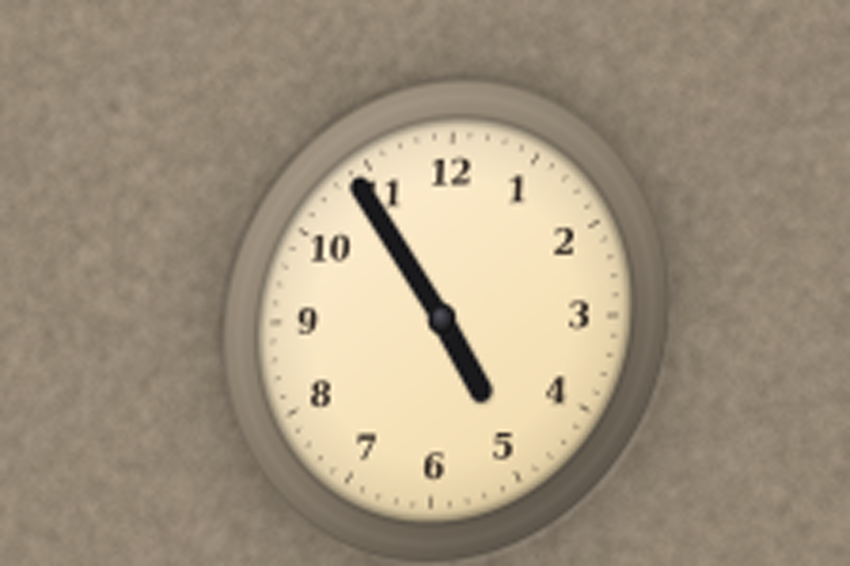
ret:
4:54
